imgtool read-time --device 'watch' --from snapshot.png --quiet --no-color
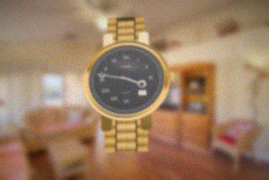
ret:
3:47
